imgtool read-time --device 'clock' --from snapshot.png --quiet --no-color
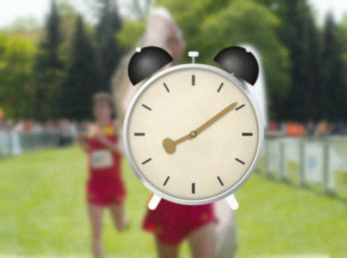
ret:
8:09
